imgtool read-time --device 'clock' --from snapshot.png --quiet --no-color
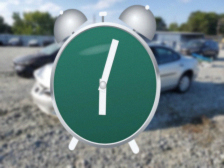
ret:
6:03
